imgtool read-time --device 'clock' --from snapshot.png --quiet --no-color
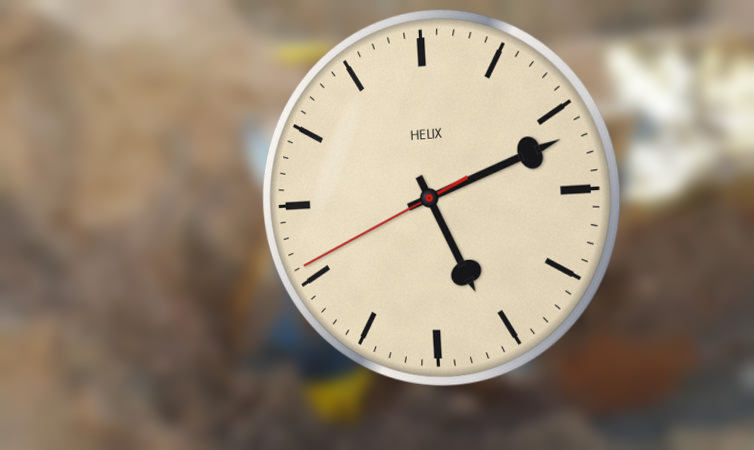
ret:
5:11:41
